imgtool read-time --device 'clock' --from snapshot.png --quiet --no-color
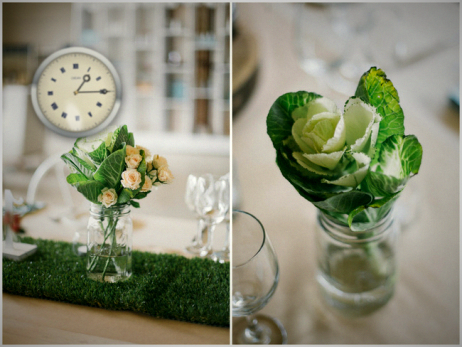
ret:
1:15
